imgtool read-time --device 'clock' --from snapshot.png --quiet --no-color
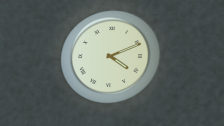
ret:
4:11
